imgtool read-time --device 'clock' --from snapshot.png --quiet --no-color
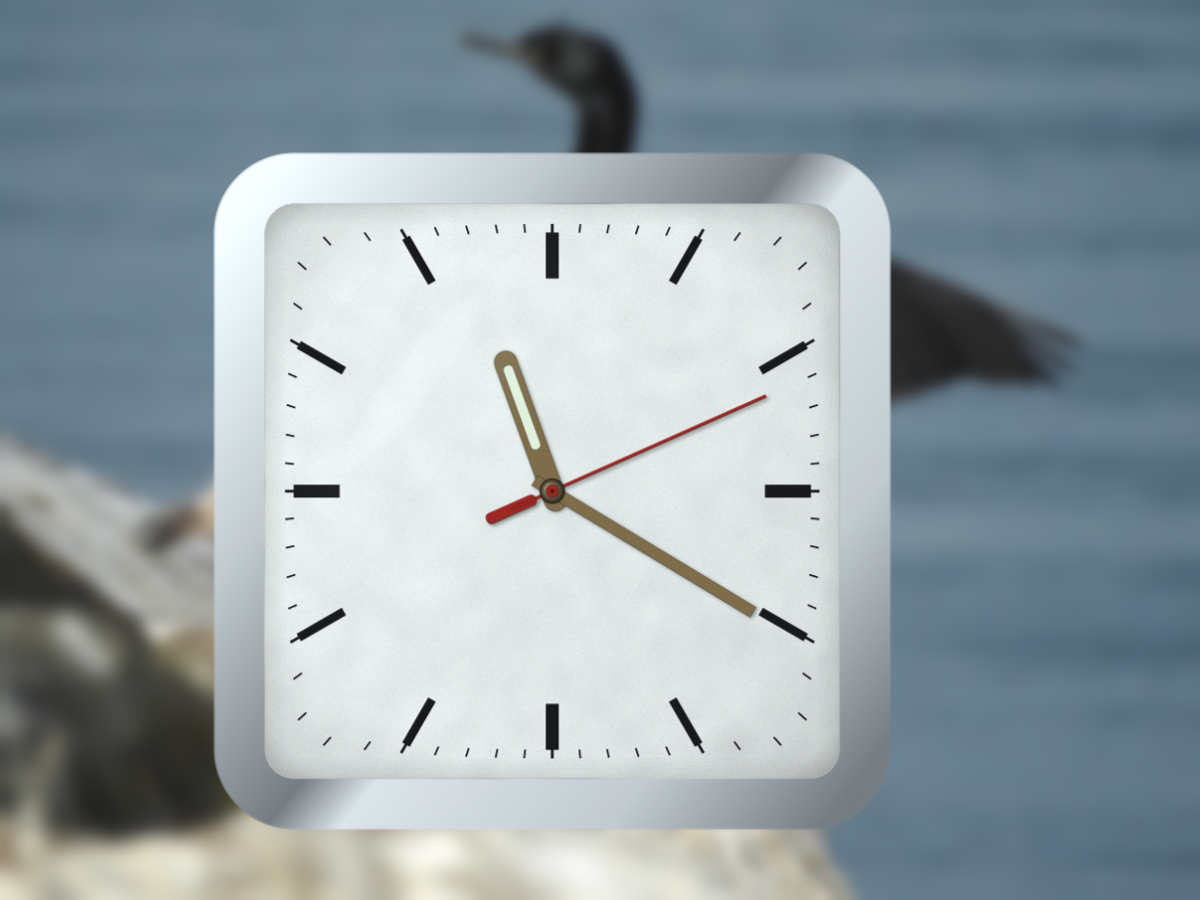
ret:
11:20:11
